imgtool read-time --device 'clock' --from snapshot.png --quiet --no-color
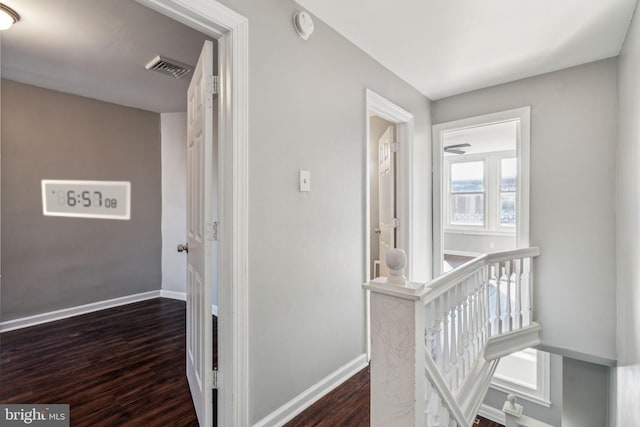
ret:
6:57
